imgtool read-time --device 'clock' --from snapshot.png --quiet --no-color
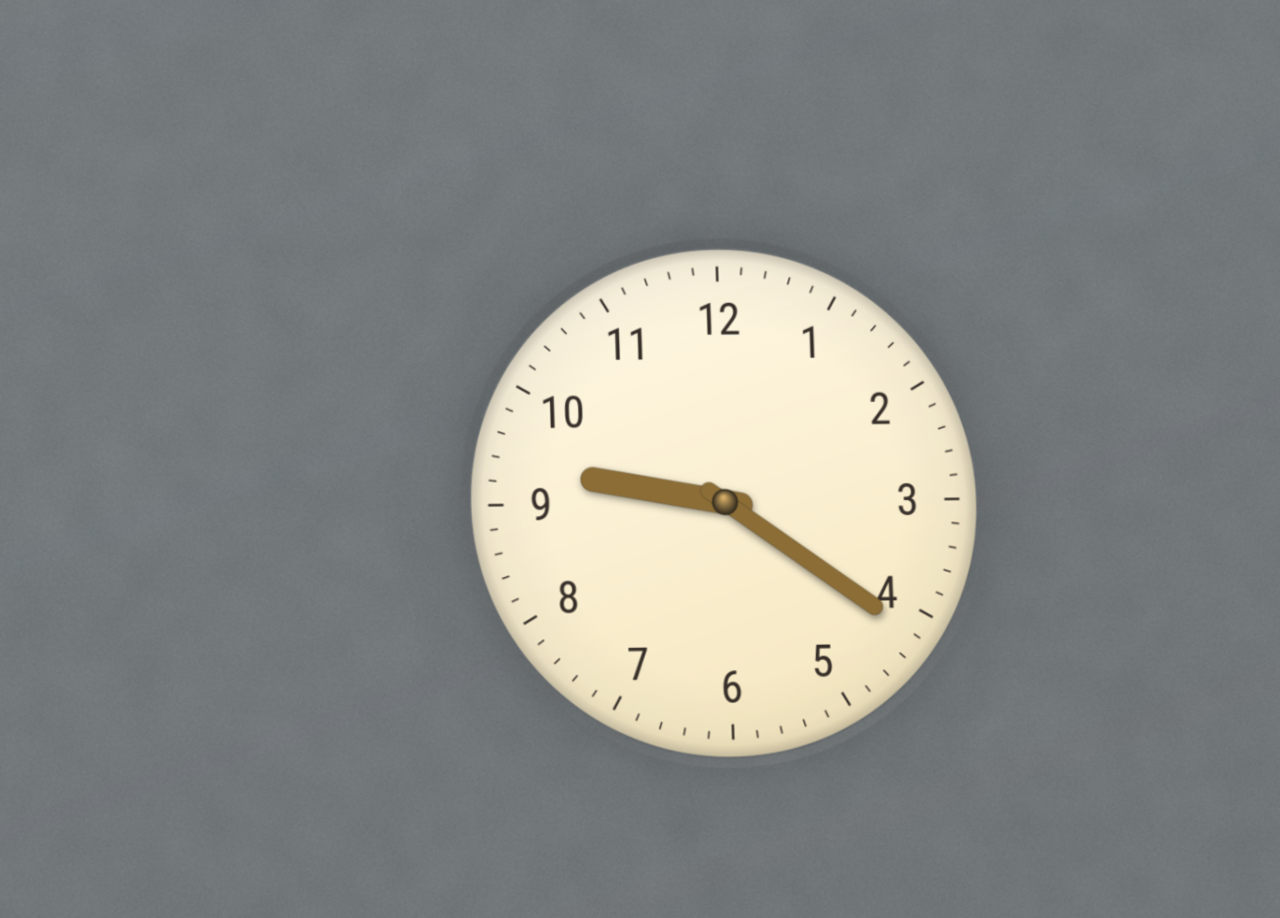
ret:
9:21
